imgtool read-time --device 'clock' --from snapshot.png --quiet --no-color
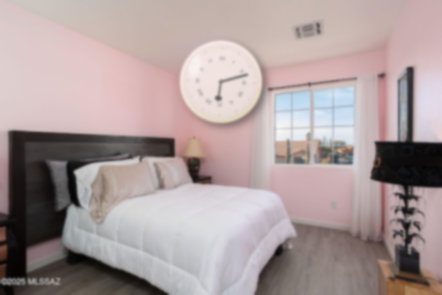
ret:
6:12
